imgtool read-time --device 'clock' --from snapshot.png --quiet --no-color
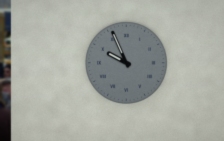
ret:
9:56
